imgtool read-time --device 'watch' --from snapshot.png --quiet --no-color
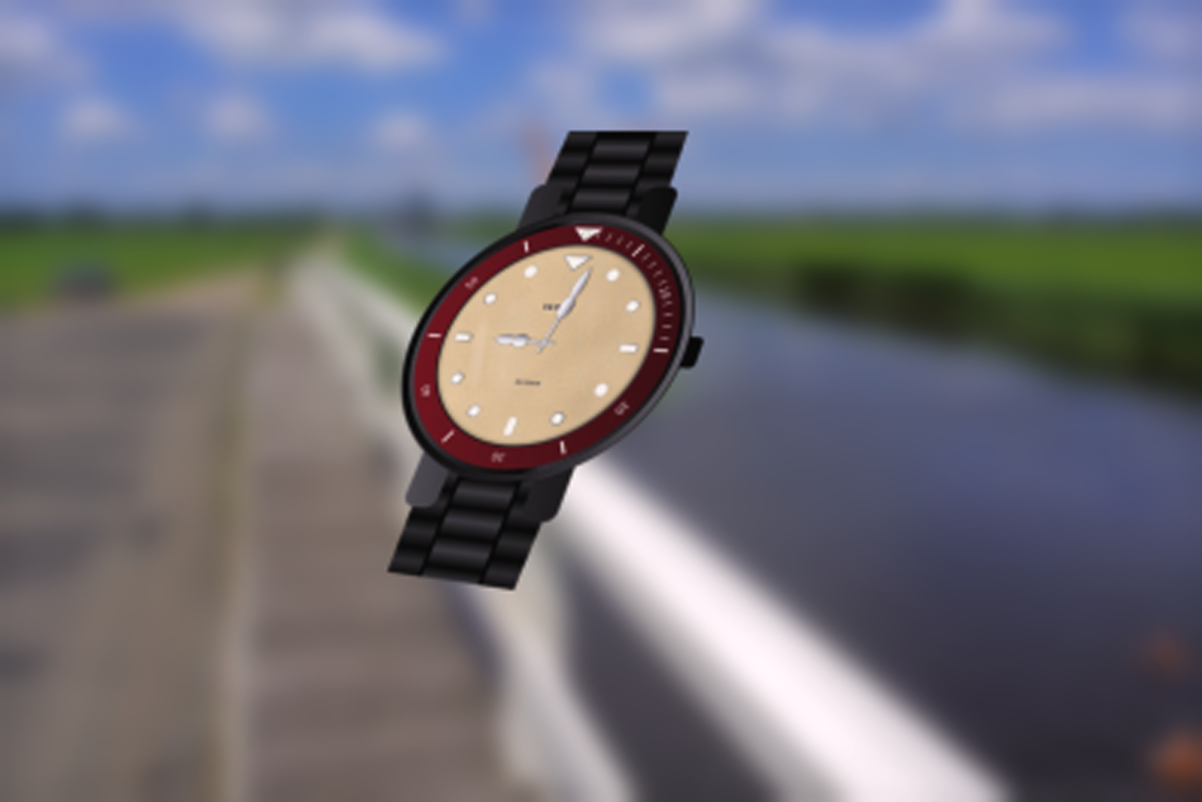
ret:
9:02
